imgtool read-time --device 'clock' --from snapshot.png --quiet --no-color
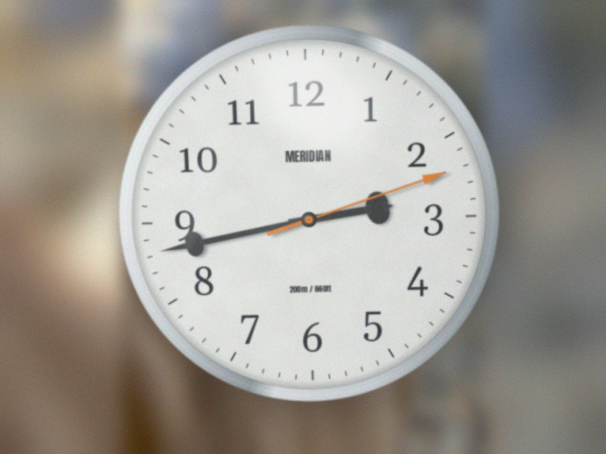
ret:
2:43:12
